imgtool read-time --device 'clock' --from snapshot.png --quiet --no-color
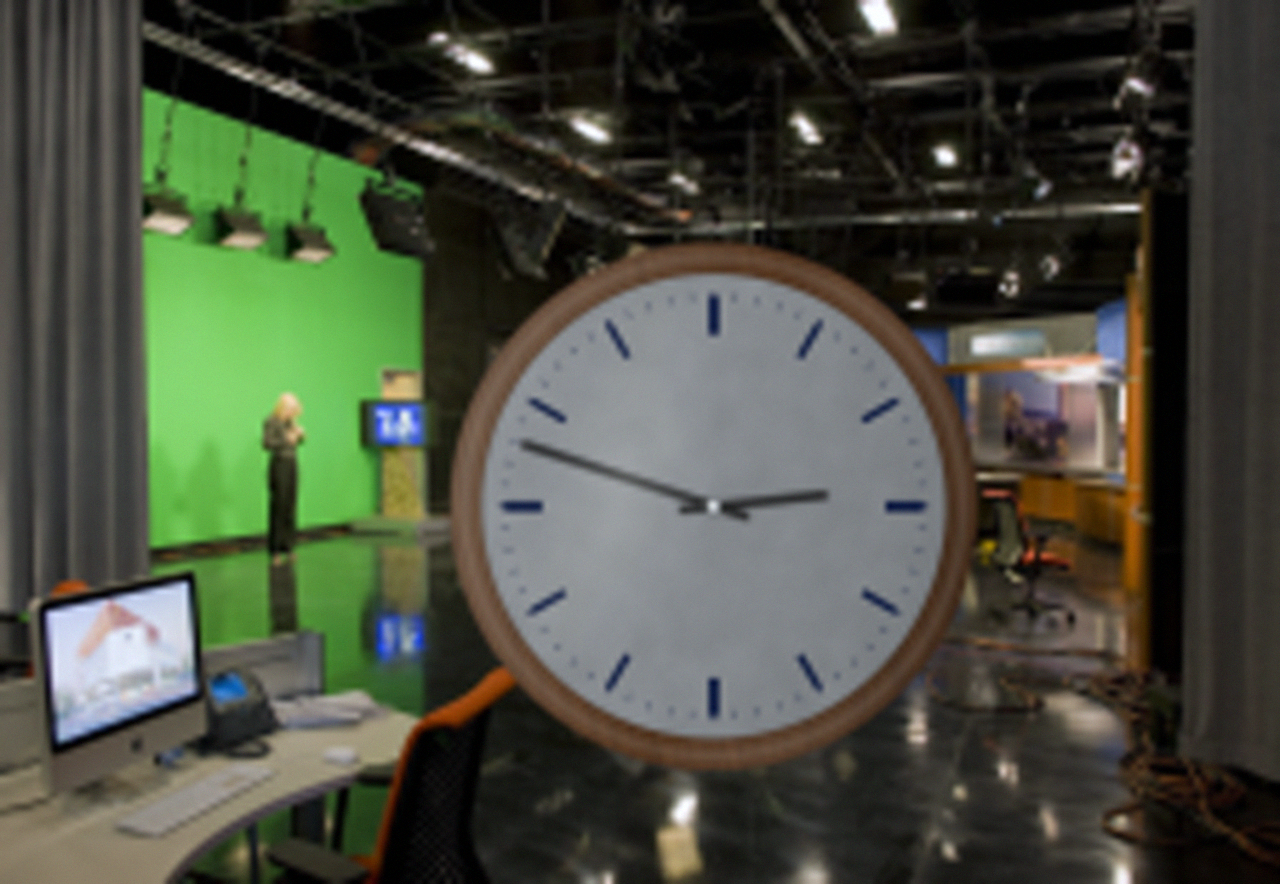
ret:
2:48
